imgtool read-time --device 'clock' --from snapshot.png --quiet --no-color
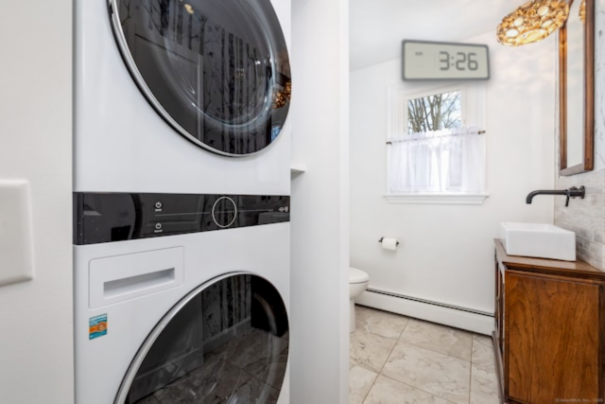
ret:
3:26
